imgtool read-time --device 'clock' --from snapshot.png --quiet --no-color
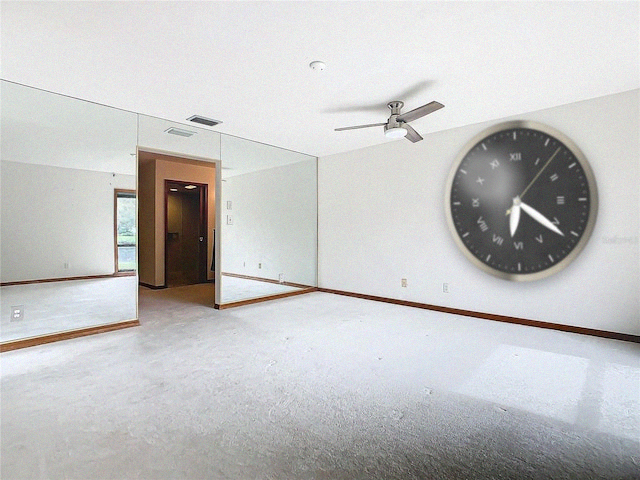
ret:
6:21:07
